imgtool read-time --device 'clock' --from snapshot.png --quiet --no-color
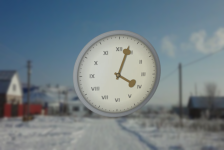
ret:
4:03
